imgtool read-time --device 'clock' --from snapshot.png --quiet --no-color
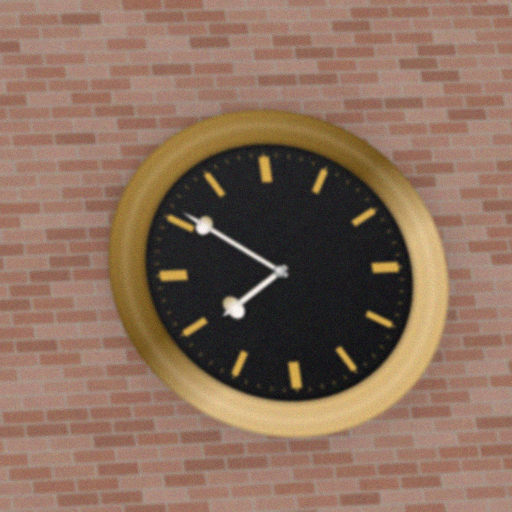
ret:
7:51
